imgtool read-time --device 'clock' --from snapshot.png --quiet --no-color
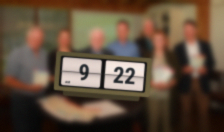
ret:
9:22
